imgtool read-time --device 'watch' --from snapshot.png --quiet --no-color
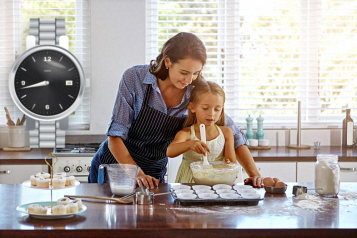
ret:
8:43
